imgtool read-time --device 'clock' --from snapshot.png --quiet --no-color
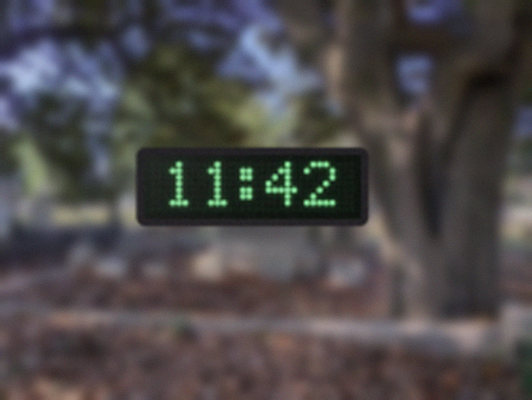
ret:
11:42
